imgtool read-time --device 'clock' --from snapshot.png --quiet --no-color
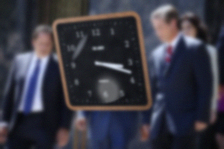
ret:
3:18
